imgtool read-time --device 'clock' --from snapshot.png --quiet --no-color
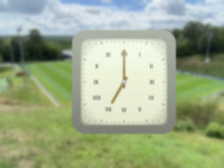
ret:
7:00
